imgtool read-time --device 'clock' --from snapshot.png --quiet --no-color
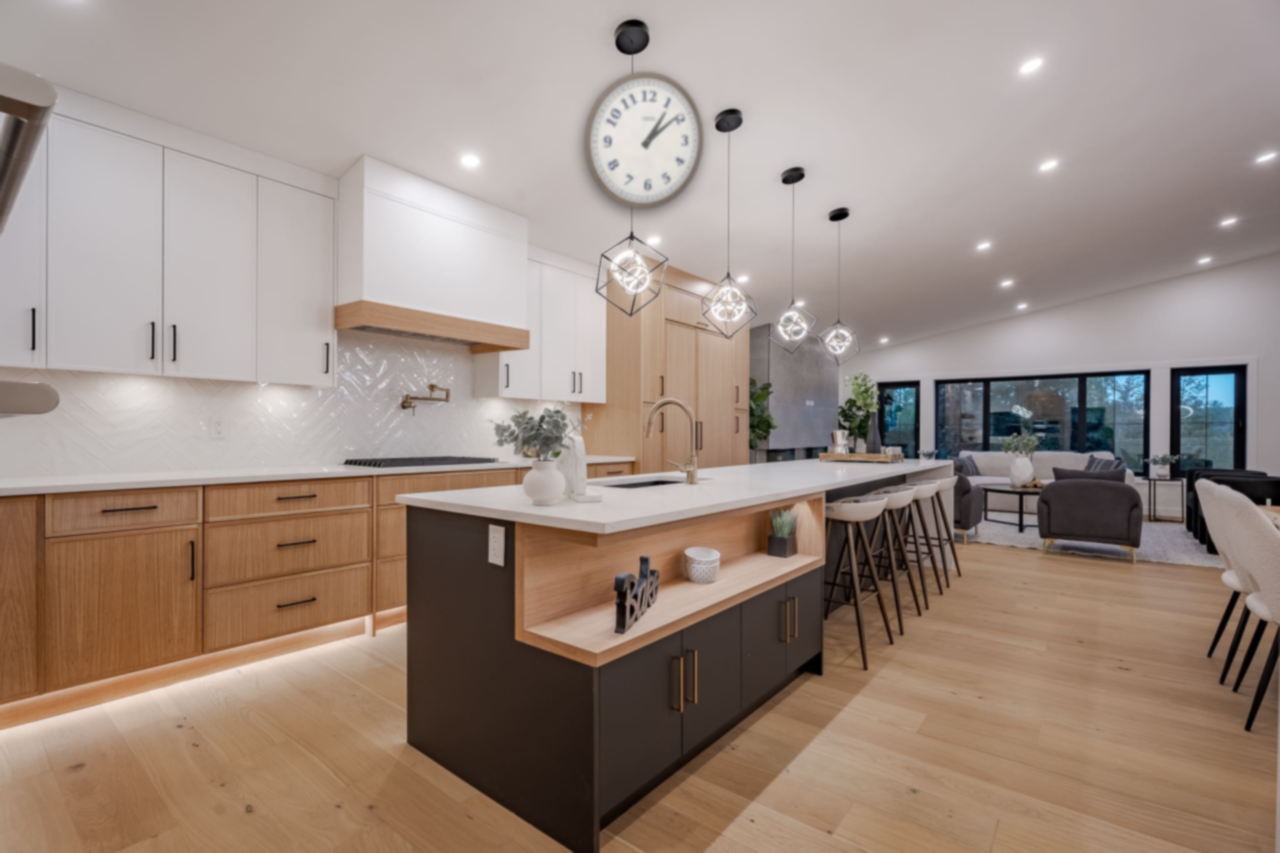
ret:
1:09
